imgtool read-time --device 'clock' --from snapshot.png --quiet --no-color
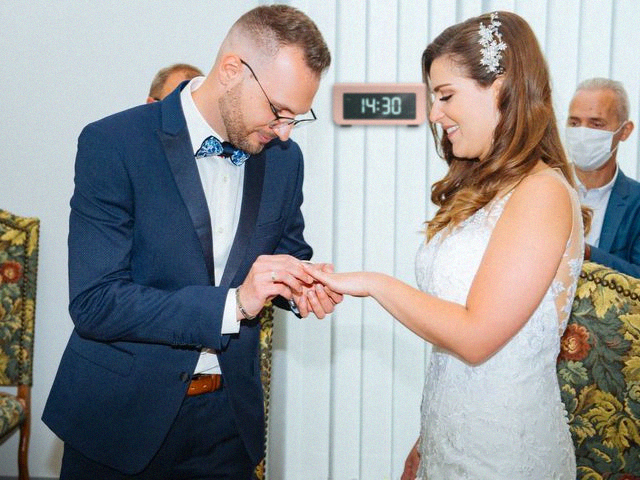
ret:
14:30
